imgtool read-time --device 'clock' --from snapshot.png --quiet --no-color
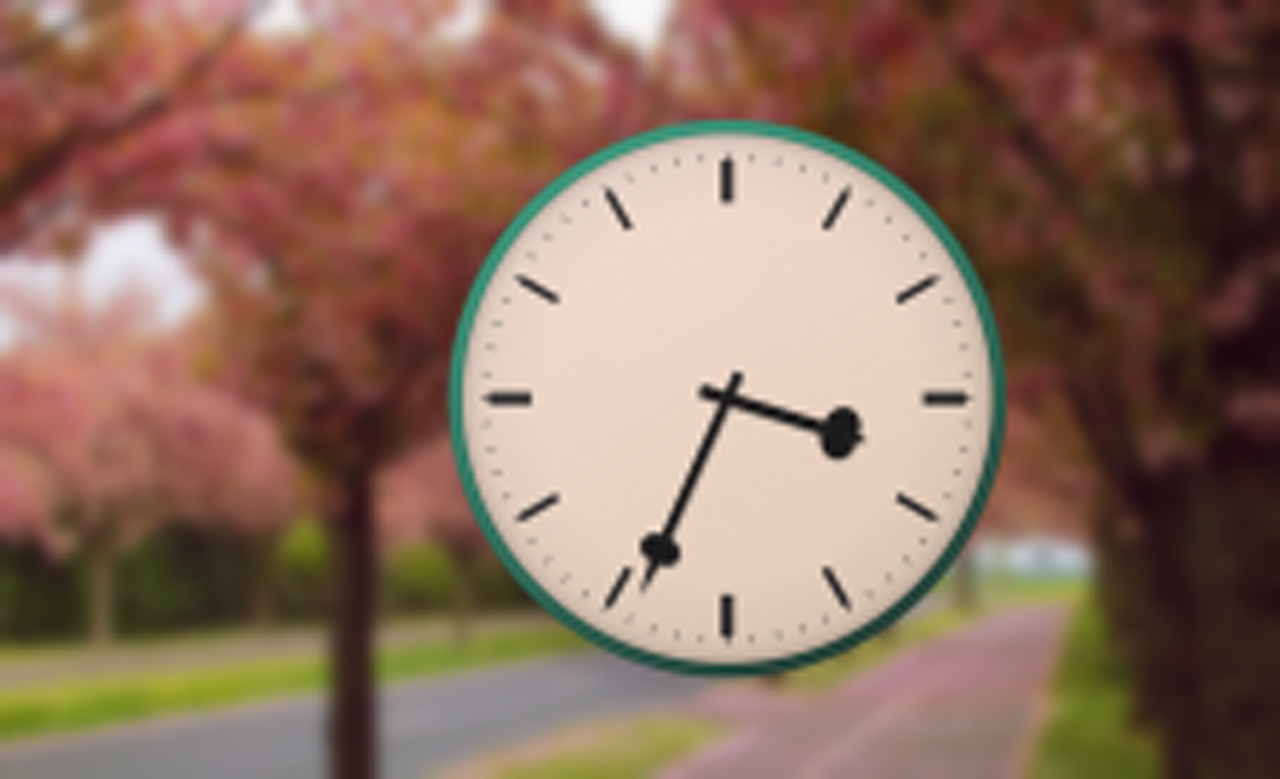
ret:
3:34
